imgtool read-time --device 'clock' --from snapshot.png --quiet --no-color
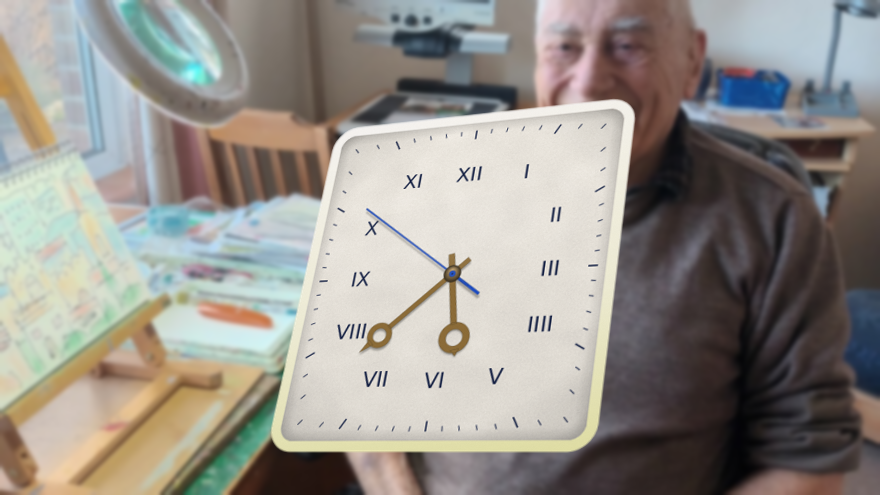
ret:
5:37:51
